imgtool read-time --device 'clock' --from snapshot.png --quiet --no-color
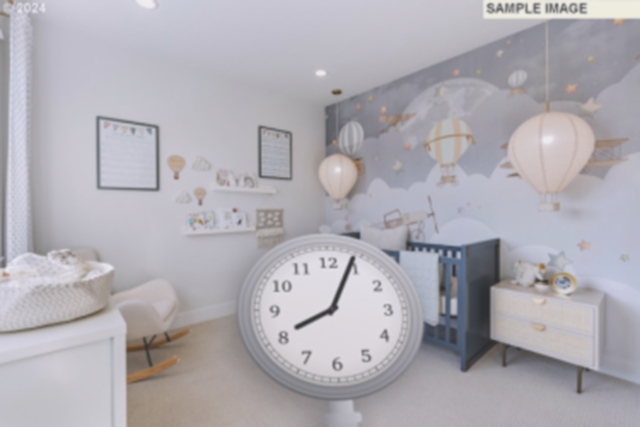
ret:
8:04
